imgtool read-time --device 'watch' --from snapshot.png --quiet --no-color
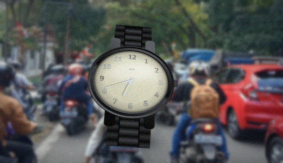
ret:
6:41
